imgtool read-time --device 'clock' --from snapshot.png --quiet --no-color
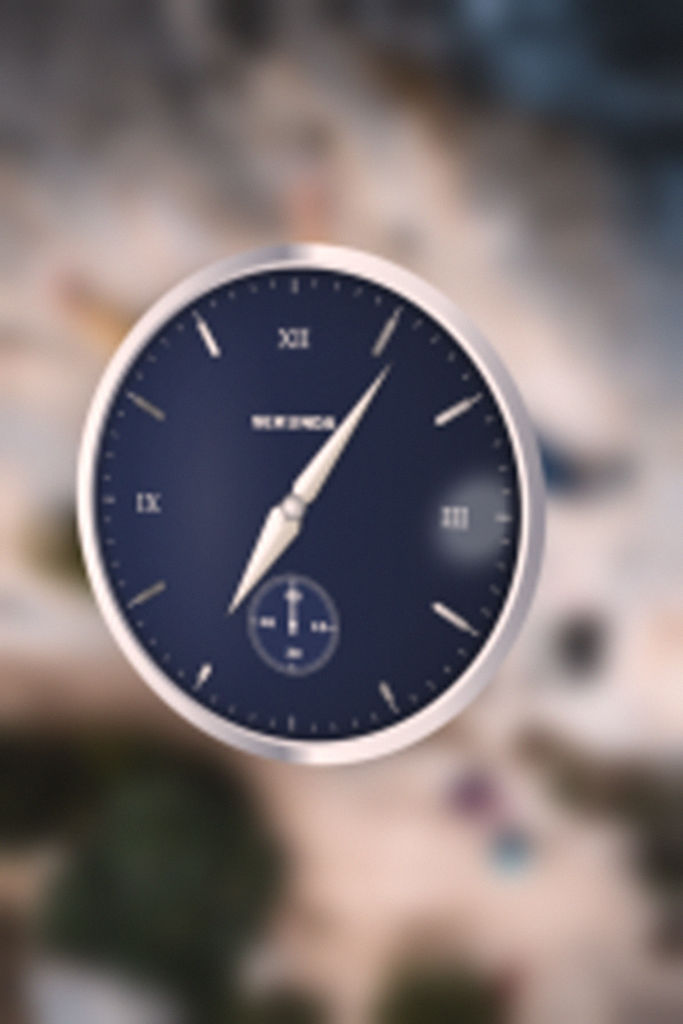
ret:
7:06
